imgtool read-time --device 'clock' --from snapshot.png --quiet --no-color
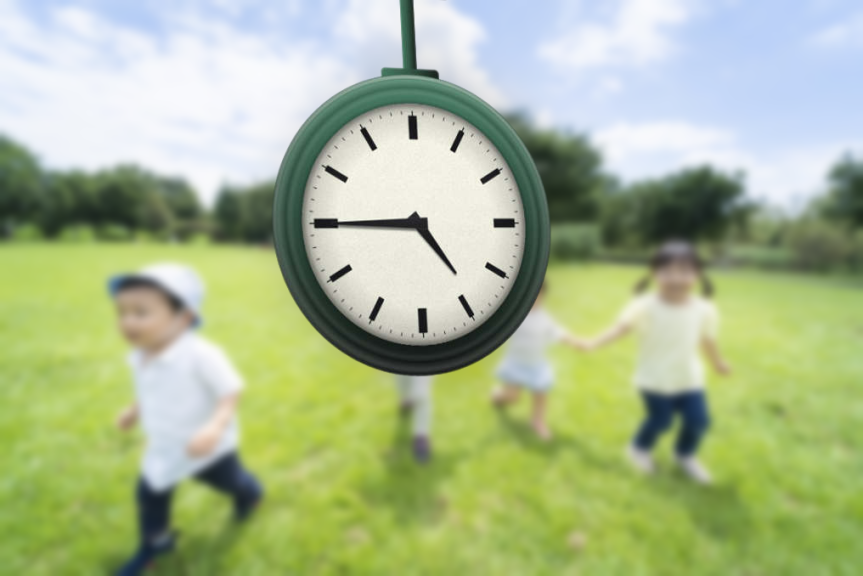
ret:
4:45
